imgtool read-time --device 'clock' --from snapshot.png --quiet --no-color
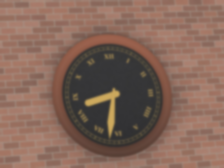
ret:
8:32
